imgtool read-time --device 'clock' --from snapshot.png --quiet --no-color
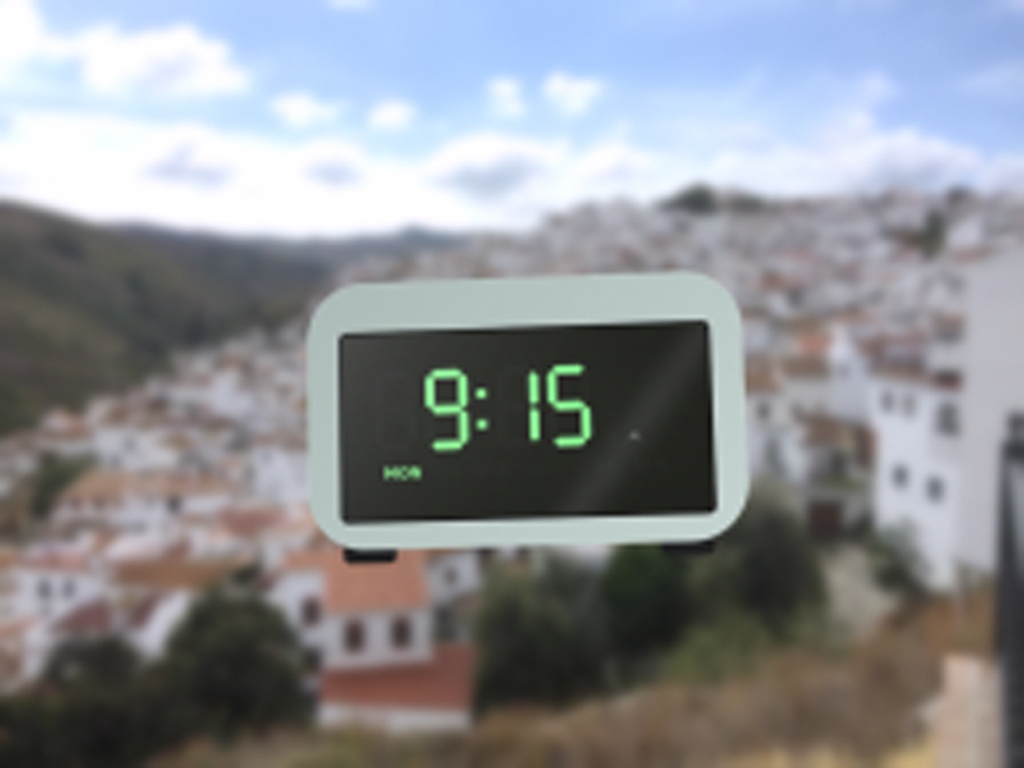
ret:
9:15
